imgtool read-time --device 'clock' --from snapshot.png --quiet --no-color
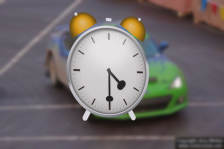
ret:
4:30
